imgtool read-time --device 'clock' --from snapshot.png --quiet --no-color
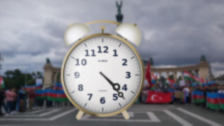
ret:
4:23
